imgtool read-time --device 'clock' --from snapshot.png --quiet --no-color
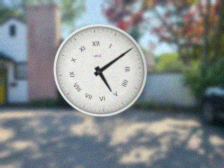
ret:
5:10
